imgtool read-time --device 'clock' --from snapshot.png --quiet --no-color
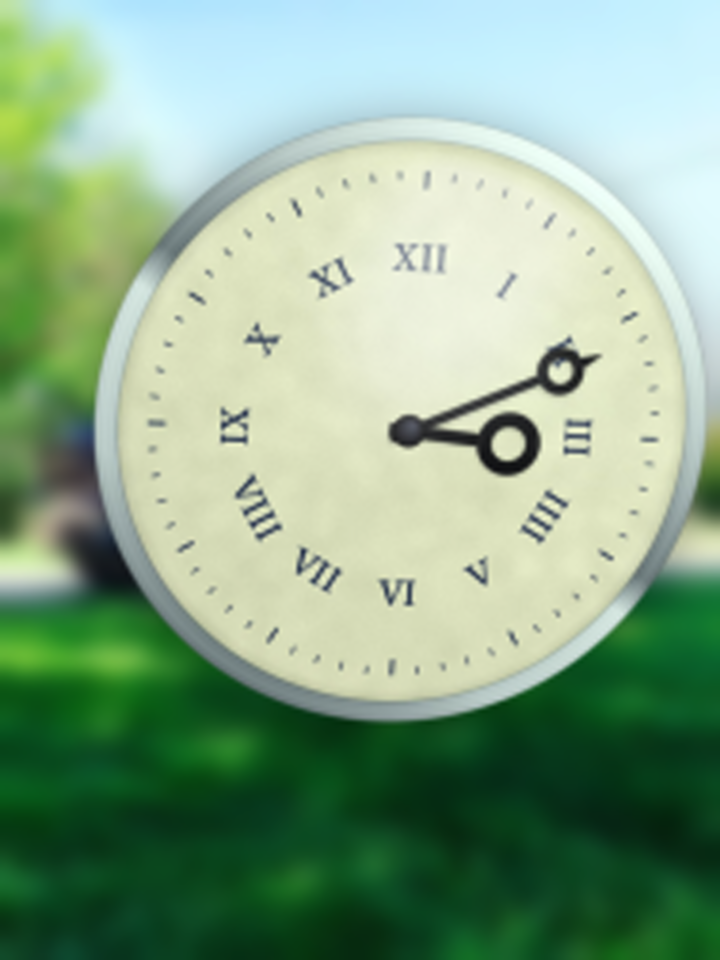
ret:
3:11
